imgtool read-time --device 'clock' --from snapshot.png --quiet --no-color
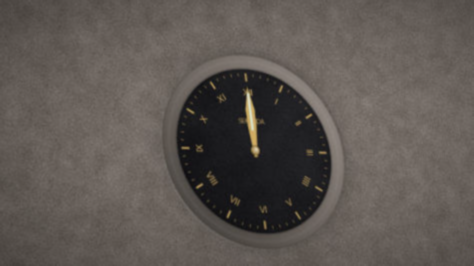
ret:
12:00
